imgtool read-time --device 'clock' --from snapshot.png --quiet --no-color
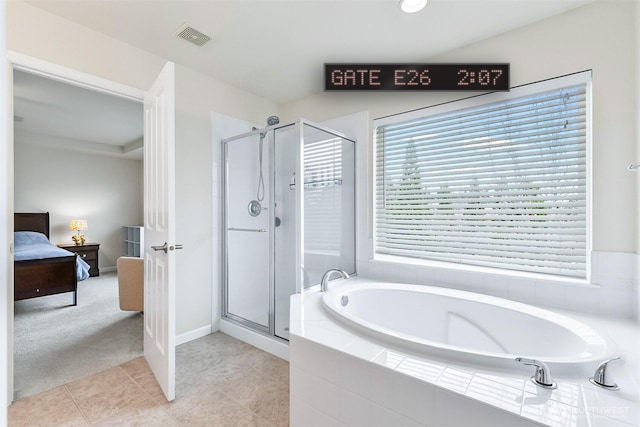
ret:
2:07
